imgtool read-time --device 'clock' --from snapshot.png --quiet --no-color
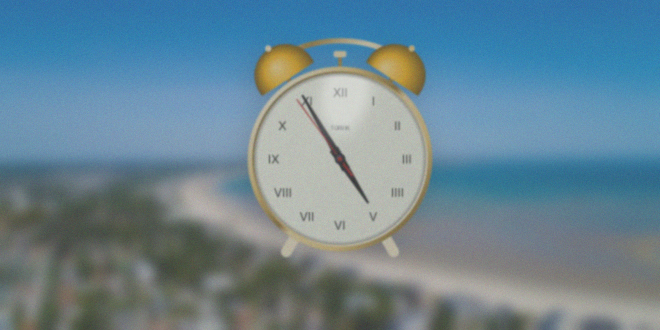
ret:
4:54:54
